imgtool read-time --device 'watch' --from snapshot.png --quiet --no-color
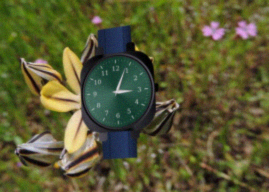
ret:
3:04
